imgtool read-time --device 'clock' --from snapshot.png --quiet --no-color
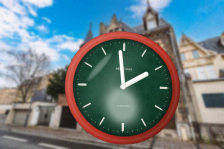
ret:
1:59
